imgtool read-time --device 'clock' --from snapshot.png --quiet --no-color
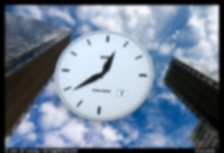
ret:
12:39
